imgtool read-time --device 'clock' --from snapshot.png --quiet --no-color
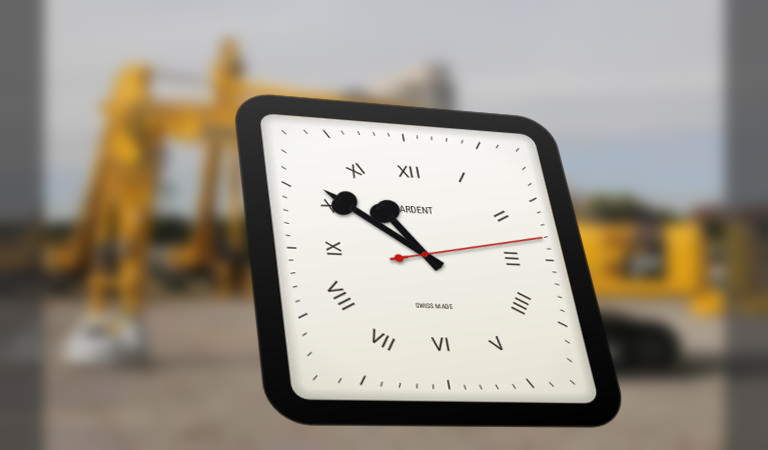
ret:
10:51:13
